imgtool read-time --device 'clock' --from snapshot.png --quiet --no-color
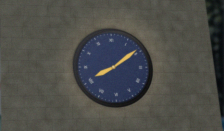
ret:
8:09
